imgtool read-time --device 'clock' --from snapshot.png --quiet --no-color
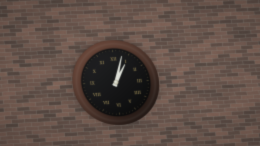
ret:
1:03
